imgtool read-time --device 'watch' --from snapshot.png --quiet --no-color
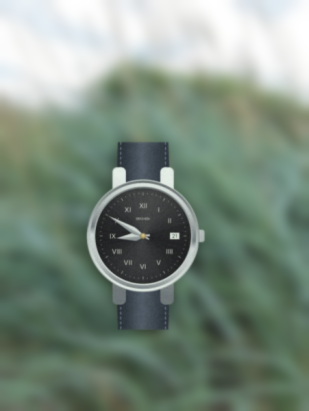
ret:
8:50
